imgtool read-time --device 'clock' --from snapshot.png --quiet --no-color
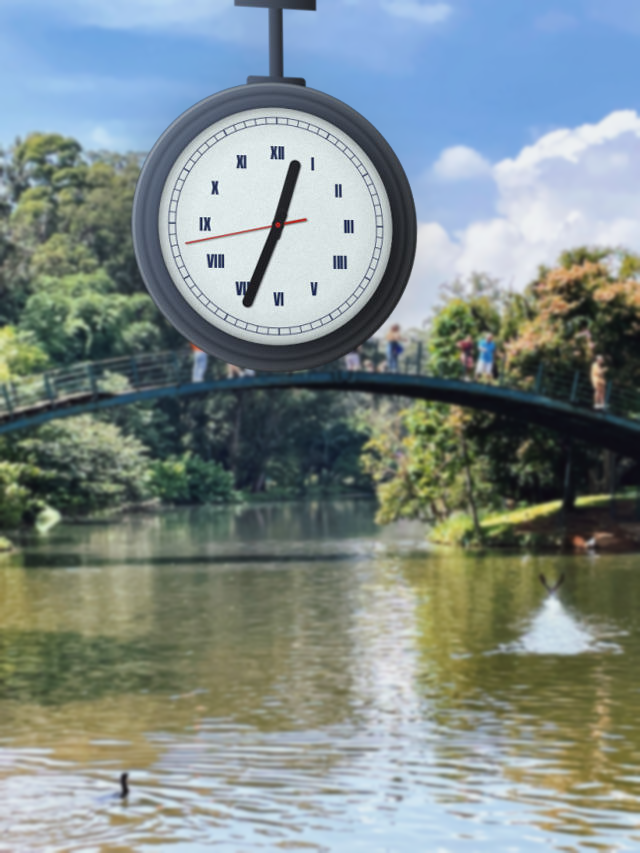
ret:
12:33:43
